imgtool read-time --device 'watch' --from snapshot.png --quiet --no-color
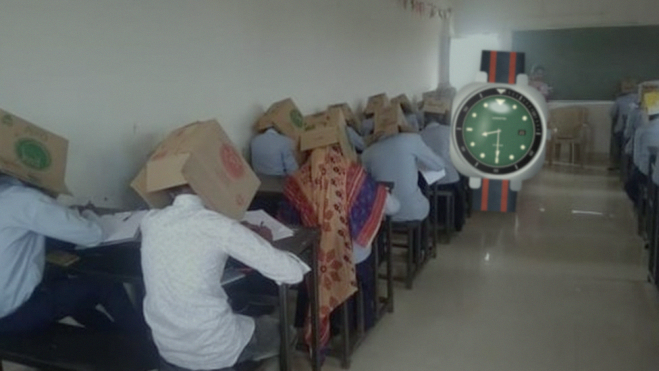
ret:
8:30
